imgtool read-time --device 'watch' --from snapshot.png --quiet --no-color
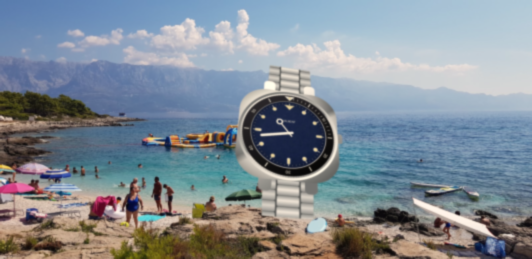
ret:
10:43
